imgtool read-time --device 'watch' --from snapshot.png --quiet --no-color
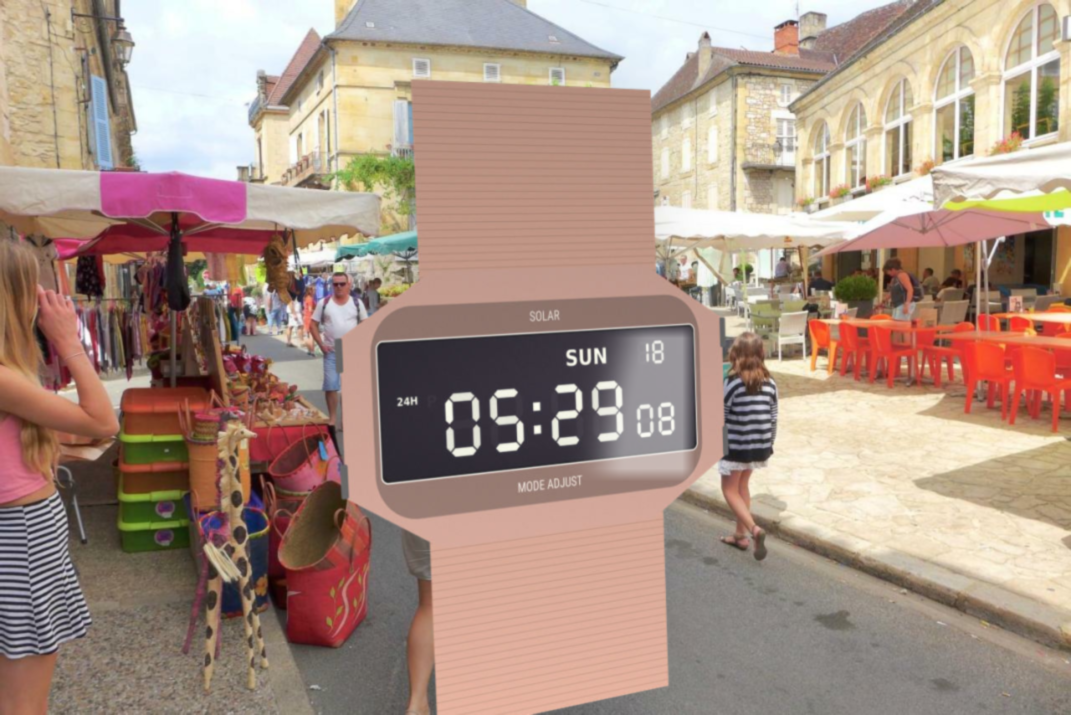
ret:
5:29:08
